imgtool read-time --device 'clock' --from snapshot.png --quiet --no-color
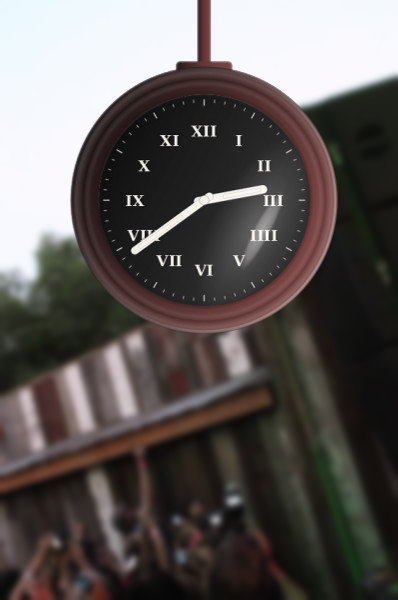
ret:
2:39
